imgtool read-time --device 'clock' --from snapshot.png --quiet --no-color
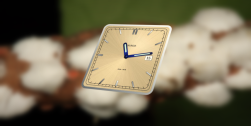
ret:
11:13
